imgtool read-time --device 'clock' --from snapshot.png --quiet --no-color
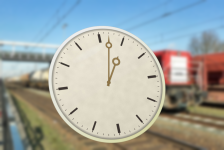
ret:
1:02
